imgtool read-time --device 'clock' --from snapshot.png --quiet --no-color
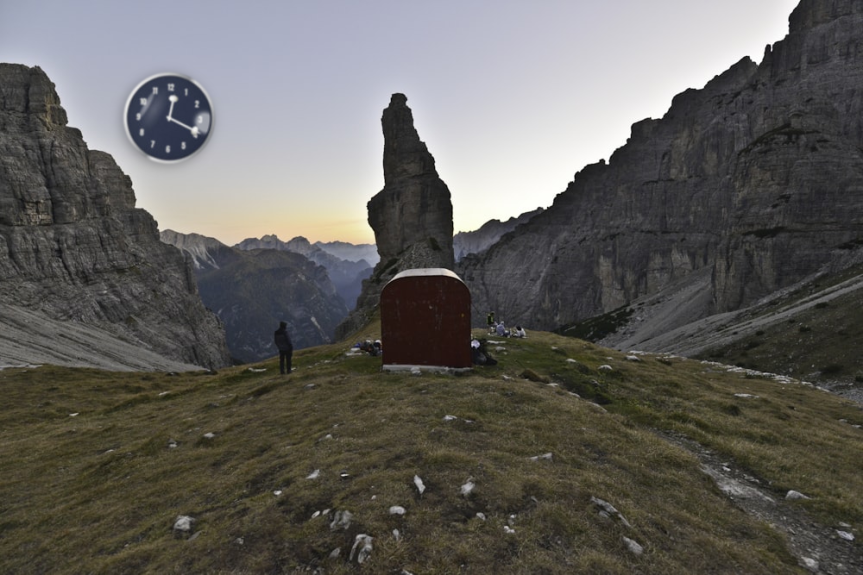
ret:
12:19
